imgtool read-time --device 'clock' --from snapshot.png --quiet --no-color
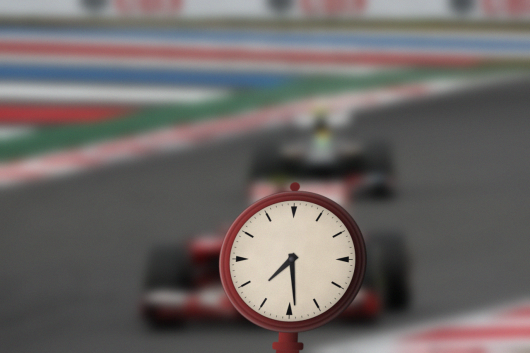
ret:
7:29
